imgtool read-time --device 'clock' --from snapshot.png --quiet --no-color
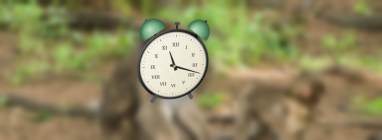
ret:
11:18
